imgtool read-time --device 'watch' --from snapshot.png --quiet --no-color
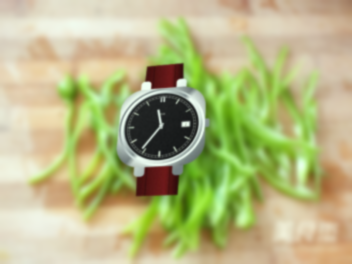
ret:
11:36
